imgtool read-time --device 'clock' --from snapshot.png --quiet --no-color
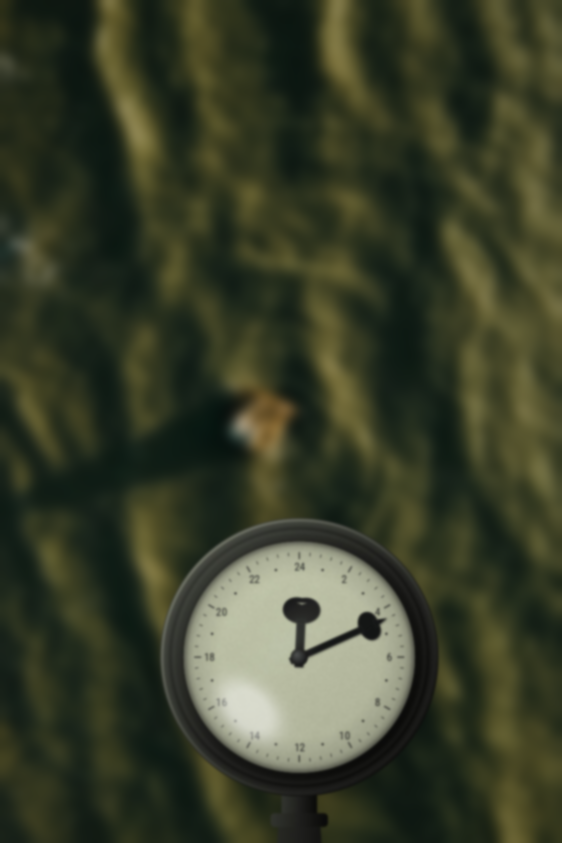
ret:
0:11
